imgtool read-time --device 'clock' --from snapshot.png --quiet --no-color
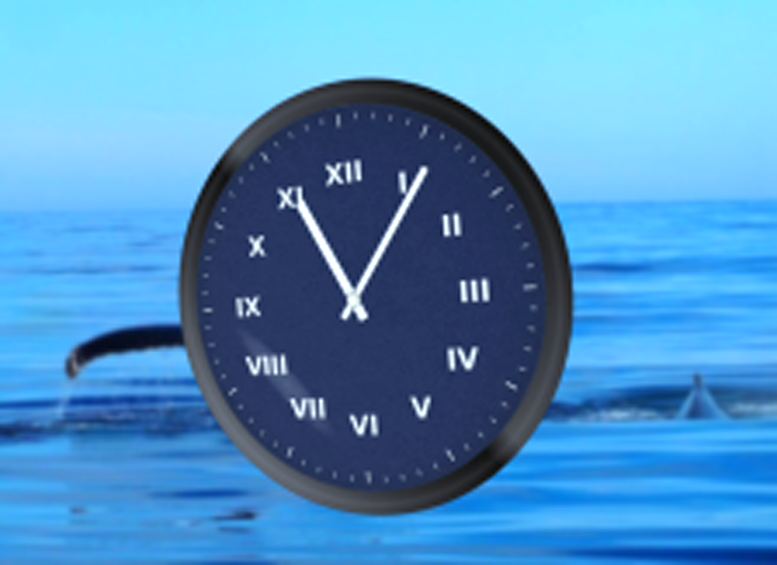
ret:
11:06
